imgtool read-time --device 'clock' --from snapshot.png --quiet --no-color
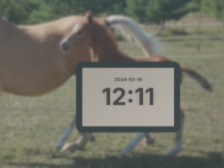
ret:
12:11
